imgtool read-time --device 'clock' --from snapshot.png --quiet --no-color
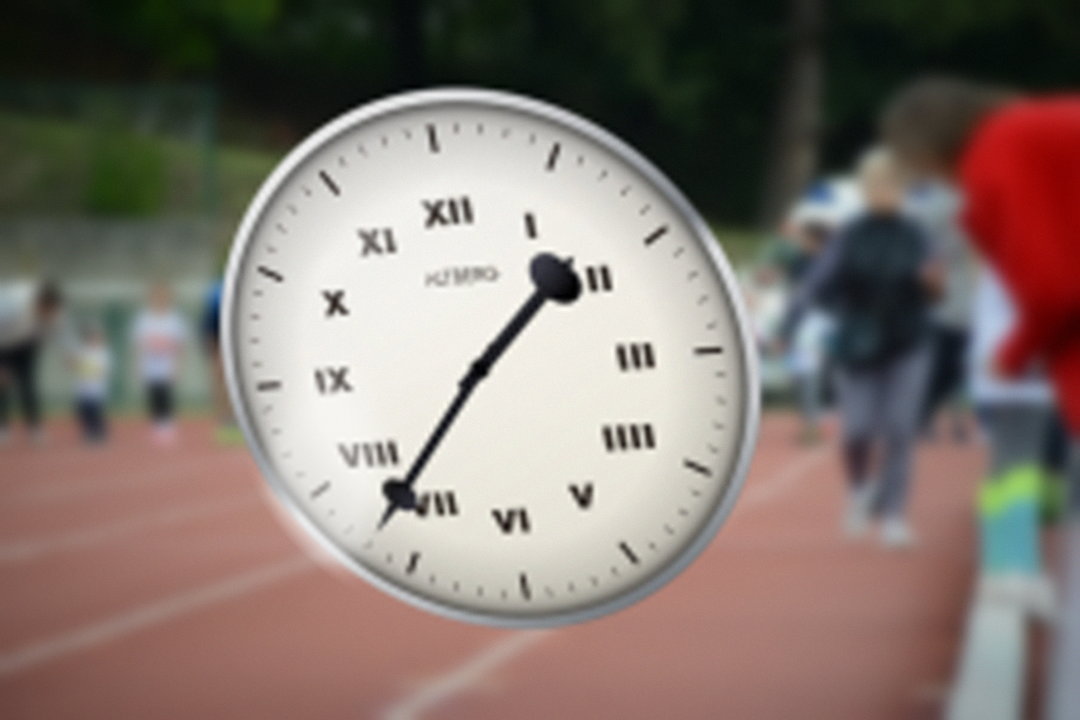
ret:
1:37
